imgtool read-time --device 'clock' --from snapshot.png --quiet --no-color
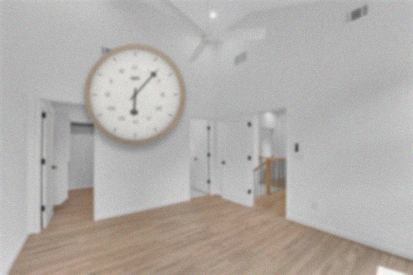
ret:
6:07
